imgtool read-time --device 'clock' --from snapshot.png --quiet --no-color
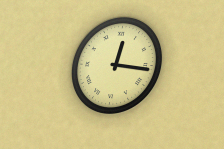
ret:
12:16
